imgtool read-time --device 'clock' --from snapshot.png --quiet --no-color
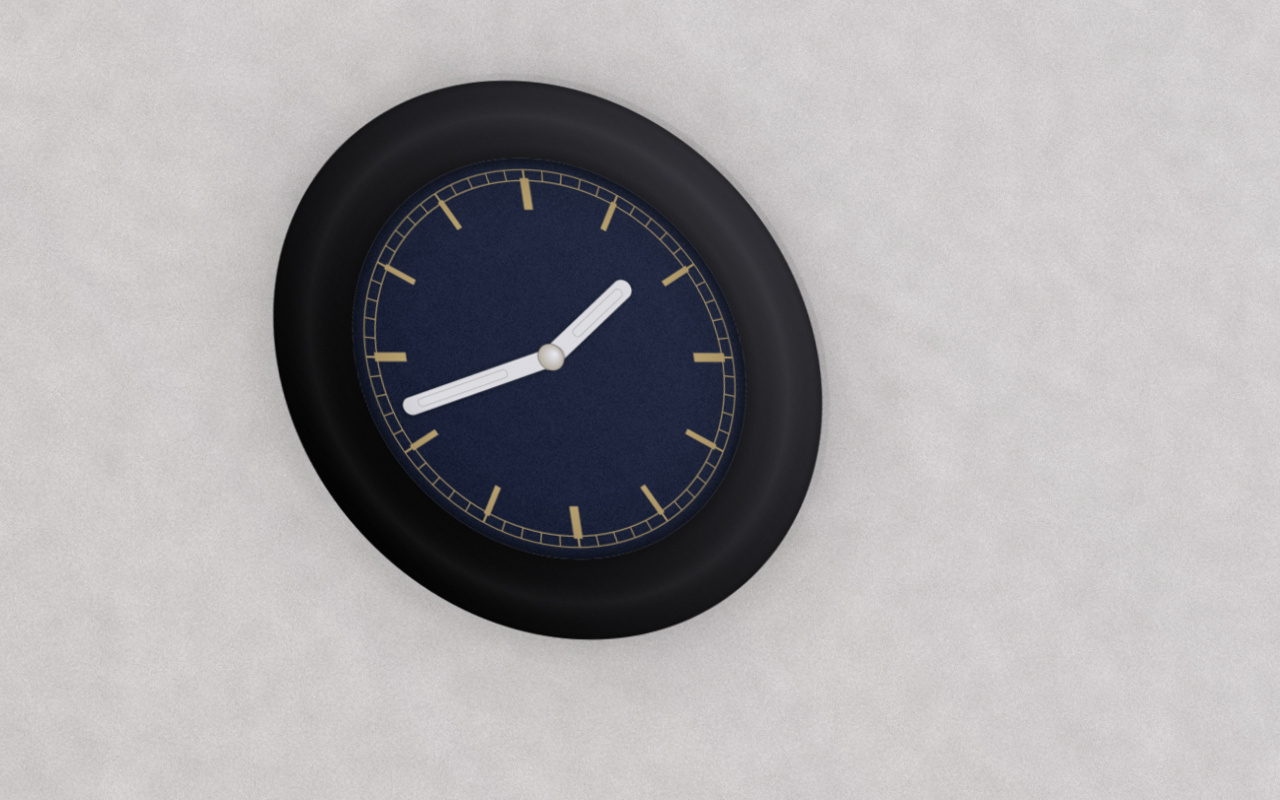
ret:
1:42
